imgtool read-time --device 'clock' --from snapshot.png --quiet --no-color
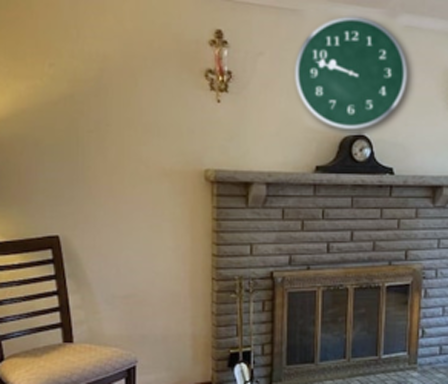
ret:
9:48
